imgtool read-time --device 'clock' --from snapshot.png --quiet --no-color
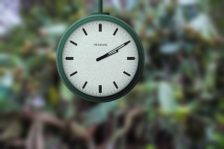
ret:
2:10
